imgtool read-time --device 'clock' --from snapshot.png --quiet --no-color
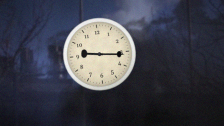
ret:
9:16
